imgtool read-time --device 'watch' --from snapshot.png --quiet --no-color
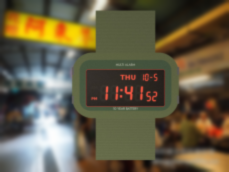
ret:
11:41:52
